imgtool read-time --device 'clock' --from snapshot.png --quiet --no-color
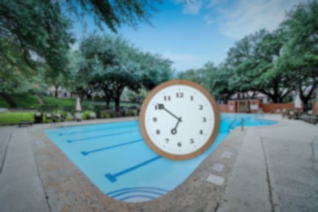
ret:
6:51
